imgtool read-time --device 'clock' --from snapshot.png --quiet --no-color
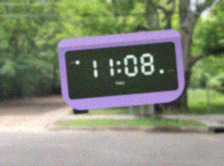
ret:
11:08
